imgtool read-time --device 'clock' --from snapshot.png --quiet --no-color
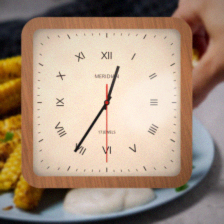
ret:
12:35:30
